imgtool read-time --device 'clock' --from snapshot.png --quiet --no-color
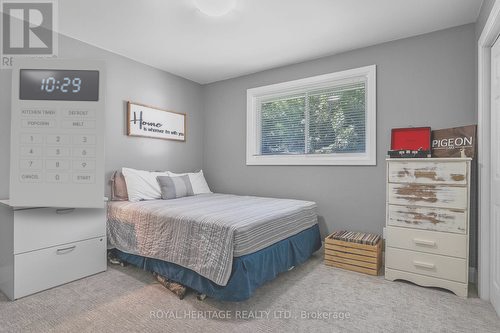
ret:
10:29
